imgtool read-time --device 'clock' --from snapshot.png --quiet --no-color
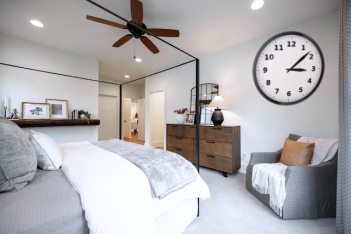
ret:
3:08
